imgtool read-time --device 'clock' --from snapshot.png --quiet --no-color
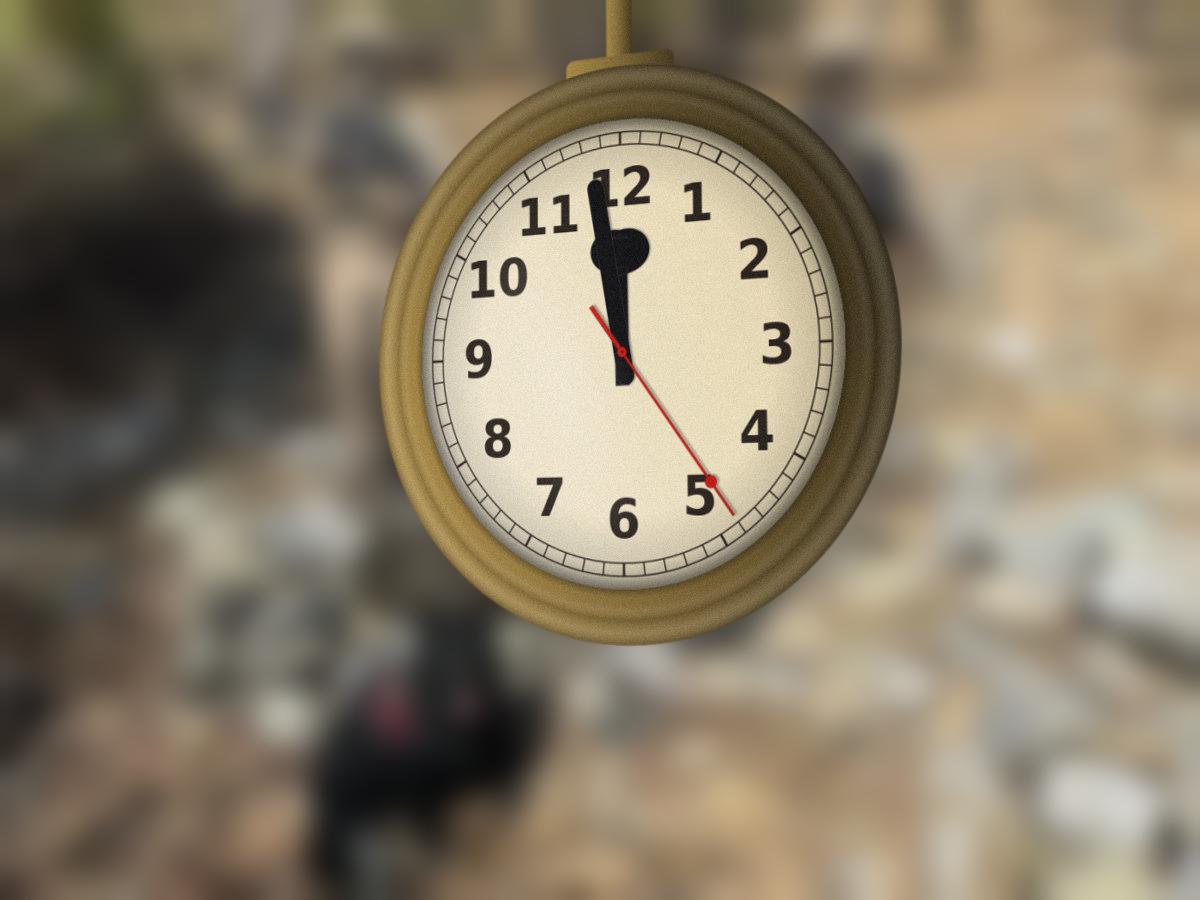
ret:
11:58:24
